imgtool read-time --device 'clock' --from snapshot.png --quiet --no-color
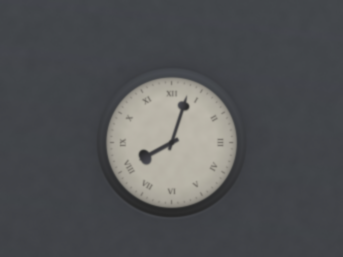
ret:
8:03
